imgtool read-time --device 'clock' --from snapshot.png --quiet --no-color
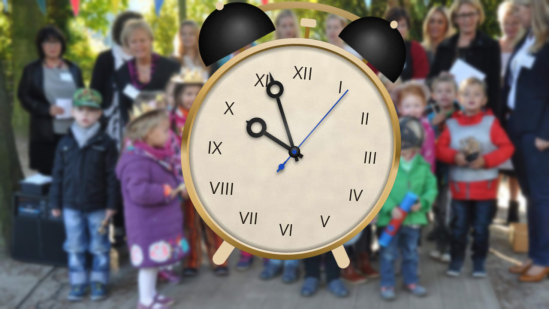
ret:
9:56:06
